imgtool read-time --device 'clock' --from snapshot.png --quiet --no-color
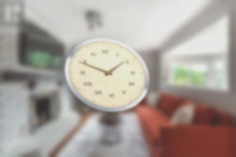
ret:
1:49
